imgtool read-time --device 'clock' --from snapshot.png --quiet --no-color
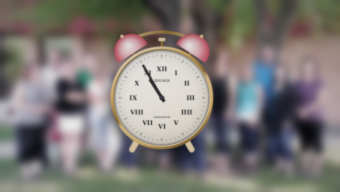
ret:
10:55
